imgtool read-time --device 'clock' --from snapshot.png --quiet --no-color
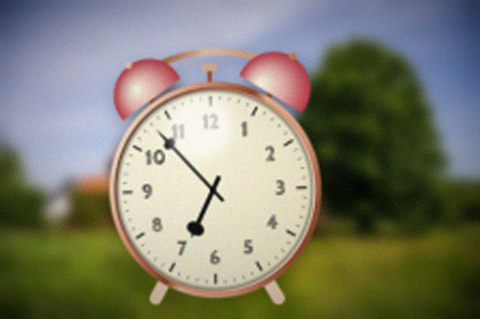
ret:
6:53
